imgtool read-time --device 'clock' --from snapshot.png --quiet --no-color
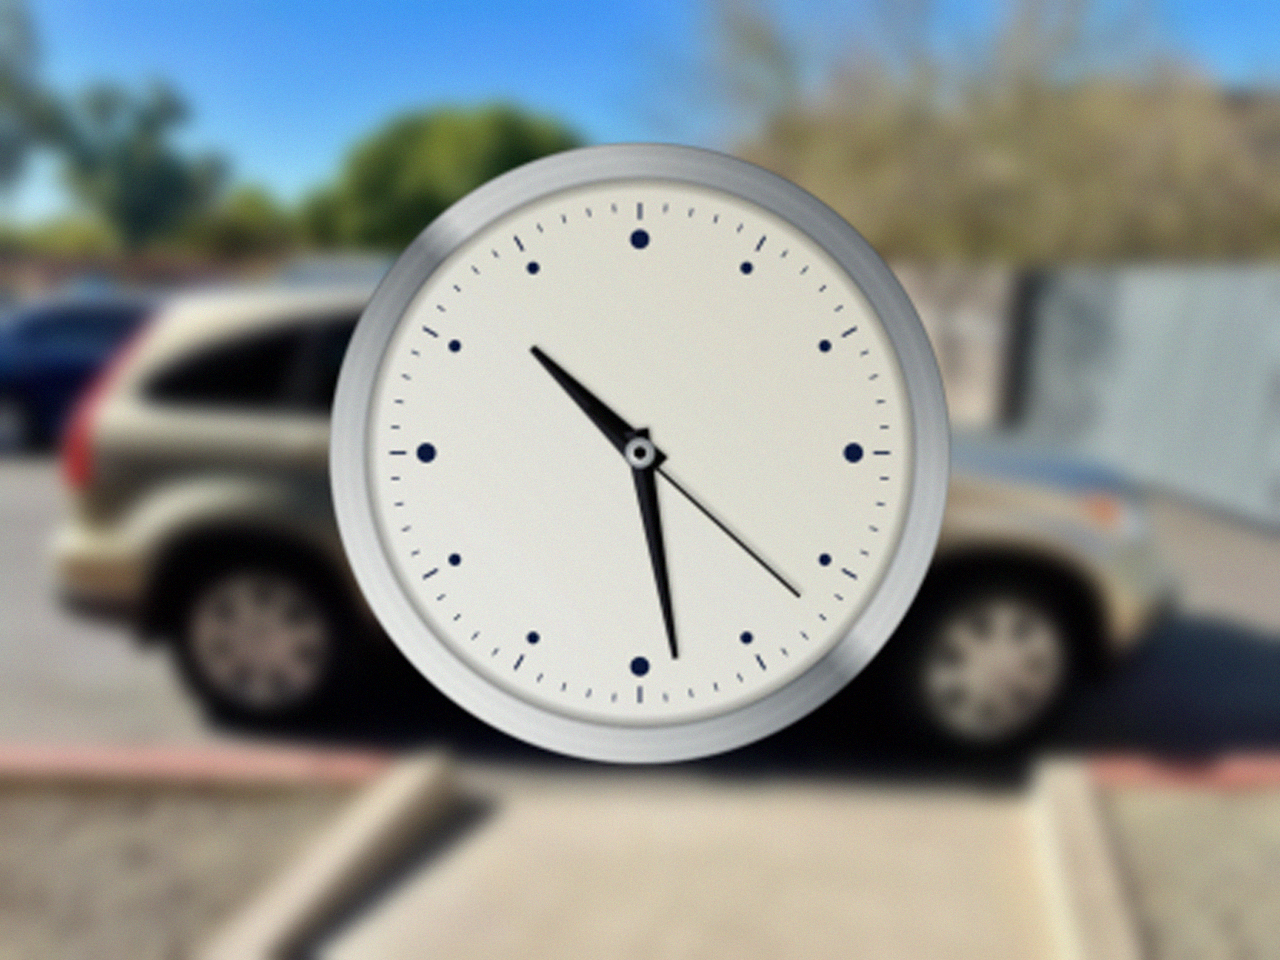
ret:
10:28:22
